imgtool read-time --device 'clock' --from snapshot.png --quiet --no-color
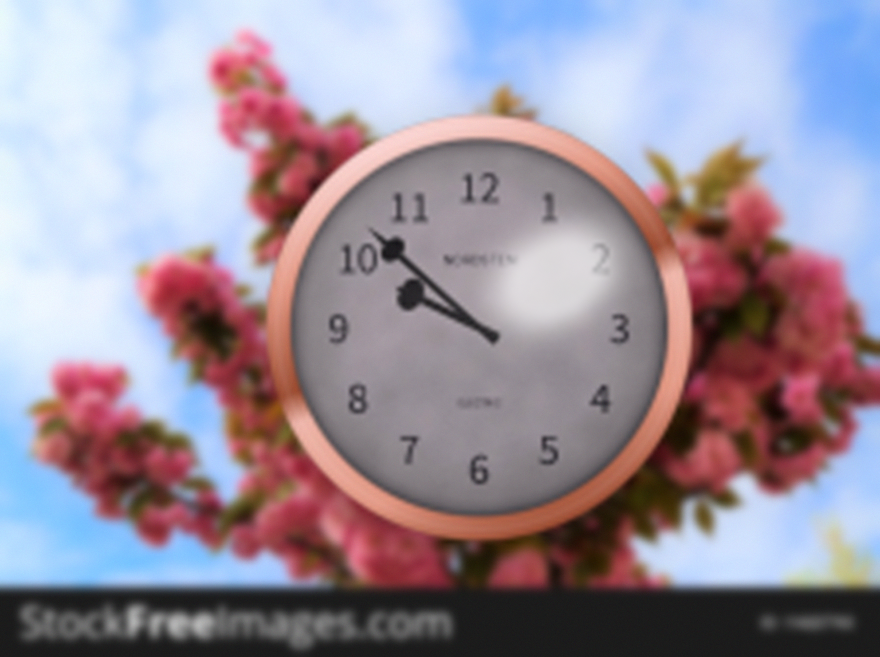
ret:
9:52
